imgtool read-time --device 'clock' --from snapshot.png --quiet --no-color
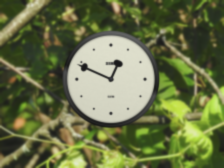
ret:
12:49
